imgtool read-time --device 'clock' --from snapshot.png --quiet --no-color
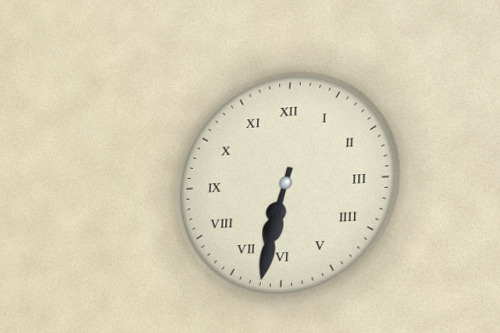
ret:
6:32
